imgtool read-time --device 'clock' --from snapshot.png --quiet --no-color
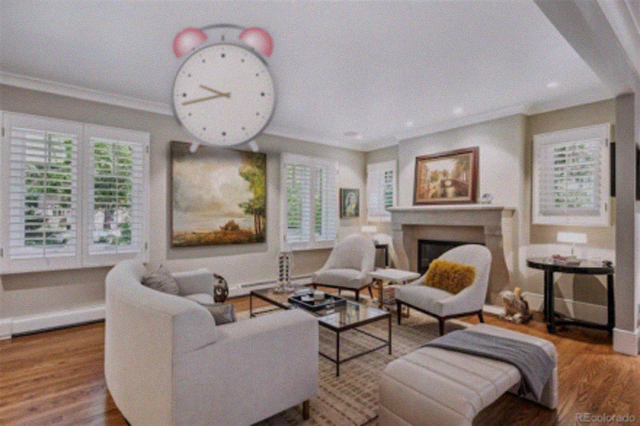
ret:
9:43
